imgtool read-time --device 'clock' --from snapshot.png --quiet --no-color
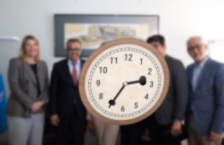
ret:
2:35
